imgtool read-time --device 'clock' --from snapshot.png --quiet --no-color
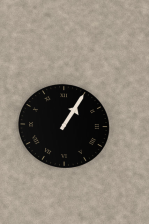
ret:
1:05
